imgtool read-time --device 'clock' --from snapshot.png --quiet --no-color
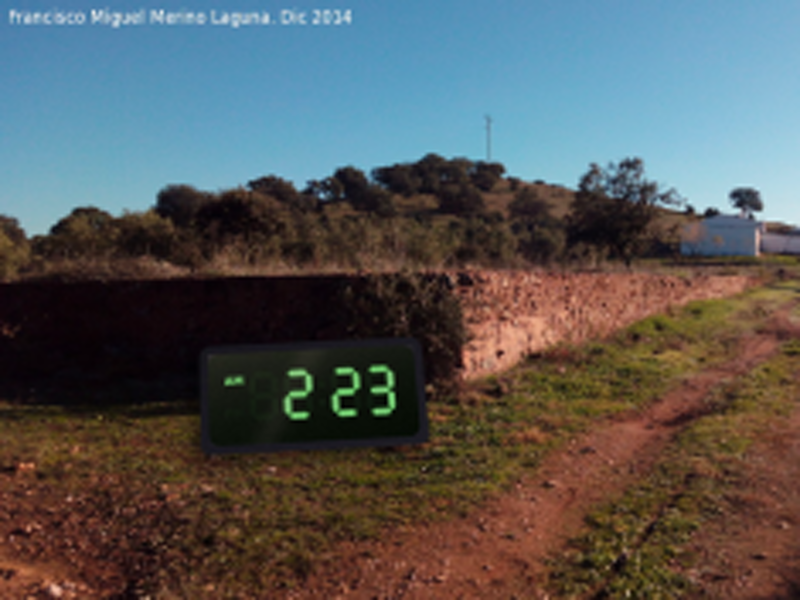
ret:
2:23
